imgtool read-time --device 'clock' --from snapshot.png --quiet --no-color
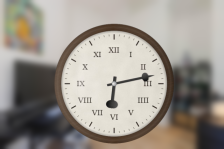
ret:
6:13
